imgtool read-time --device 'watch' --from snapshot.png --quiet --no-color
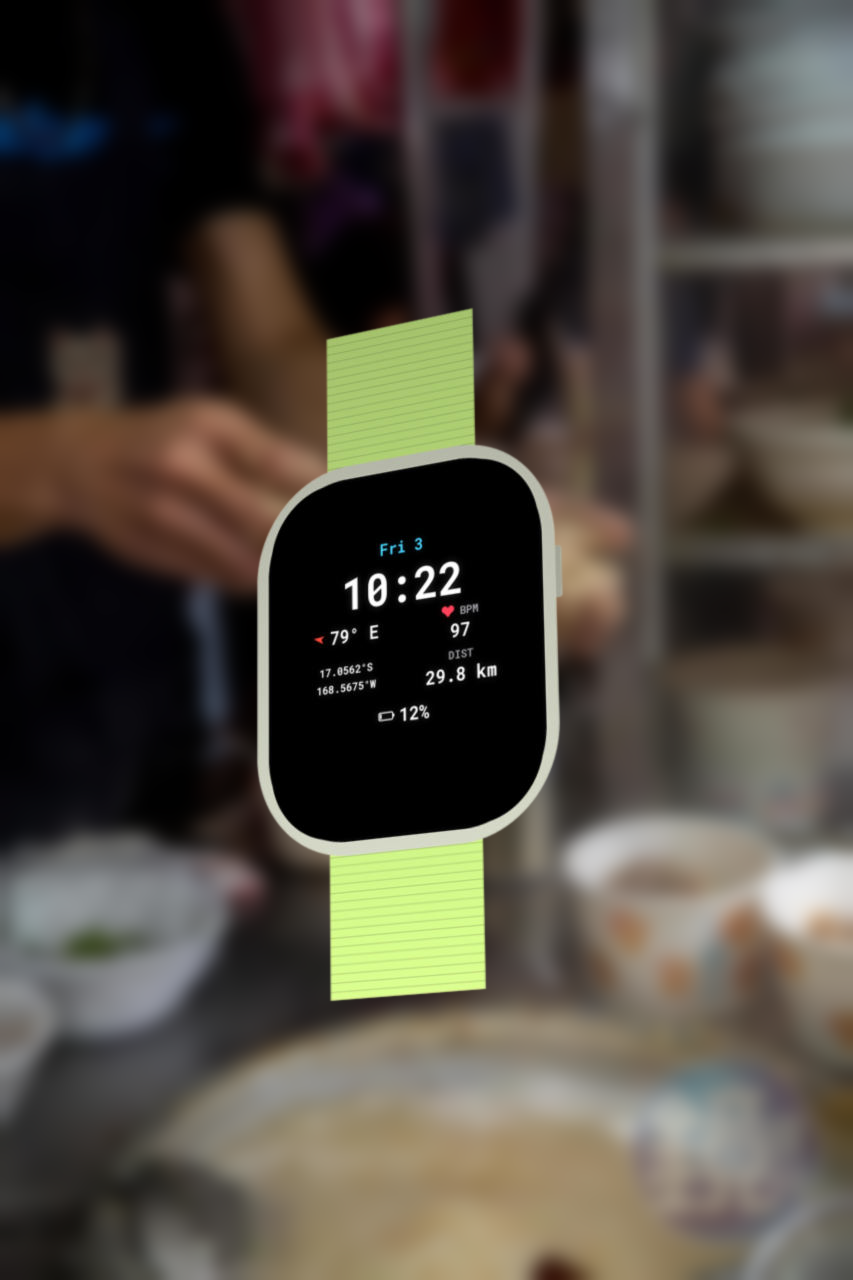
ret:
10:22
